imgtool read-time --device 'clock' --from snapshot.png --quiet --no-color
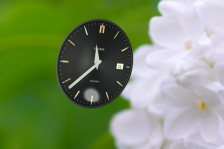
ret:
11:38
